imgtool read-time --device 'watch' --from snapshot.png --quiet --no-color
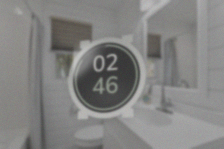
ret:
2:46
